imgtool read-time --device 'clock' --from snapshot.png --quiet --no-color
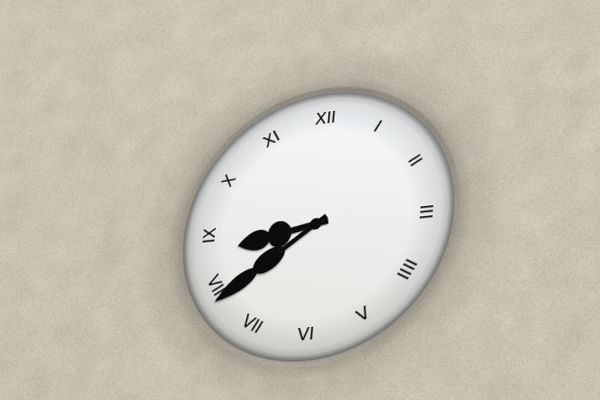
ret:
8:39
